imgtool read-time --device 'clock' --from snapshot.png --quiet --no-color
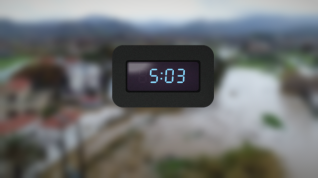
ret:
5:03
